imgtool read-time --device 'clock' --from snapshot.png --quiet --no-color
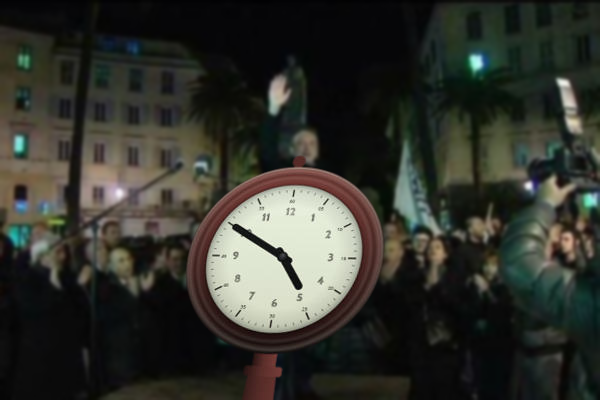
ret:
4:50
